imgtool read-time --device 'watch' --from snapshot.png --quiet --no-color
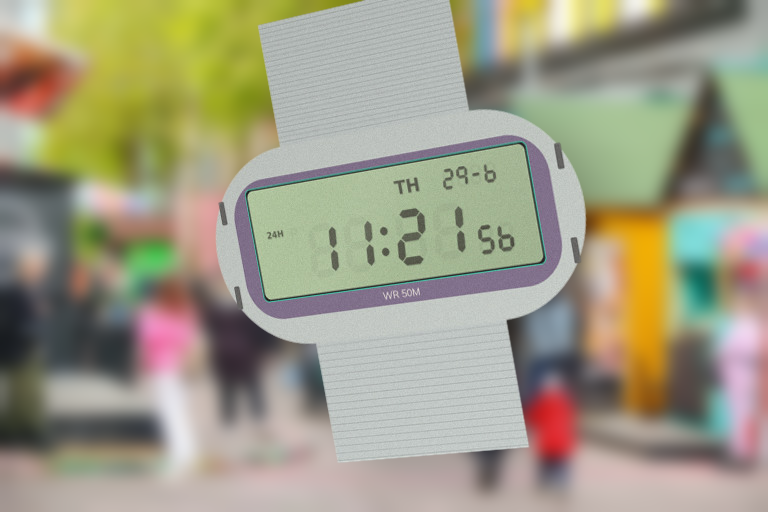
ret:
11:21:56
